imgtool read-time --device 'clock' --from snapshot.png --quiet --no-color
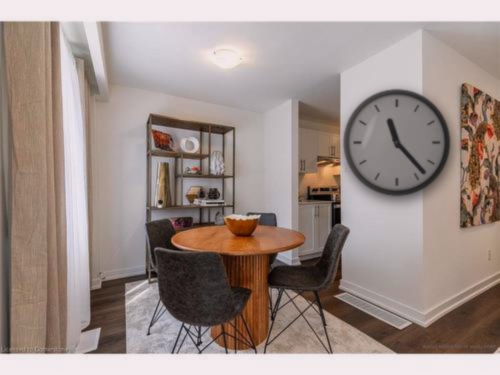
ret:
11:23
